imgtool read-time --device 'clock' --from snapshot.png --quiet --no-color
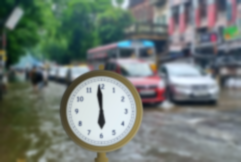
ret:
5:59
